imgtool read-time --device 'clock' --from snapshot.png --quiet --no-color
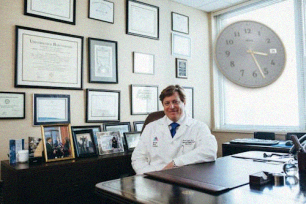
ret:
3:27
